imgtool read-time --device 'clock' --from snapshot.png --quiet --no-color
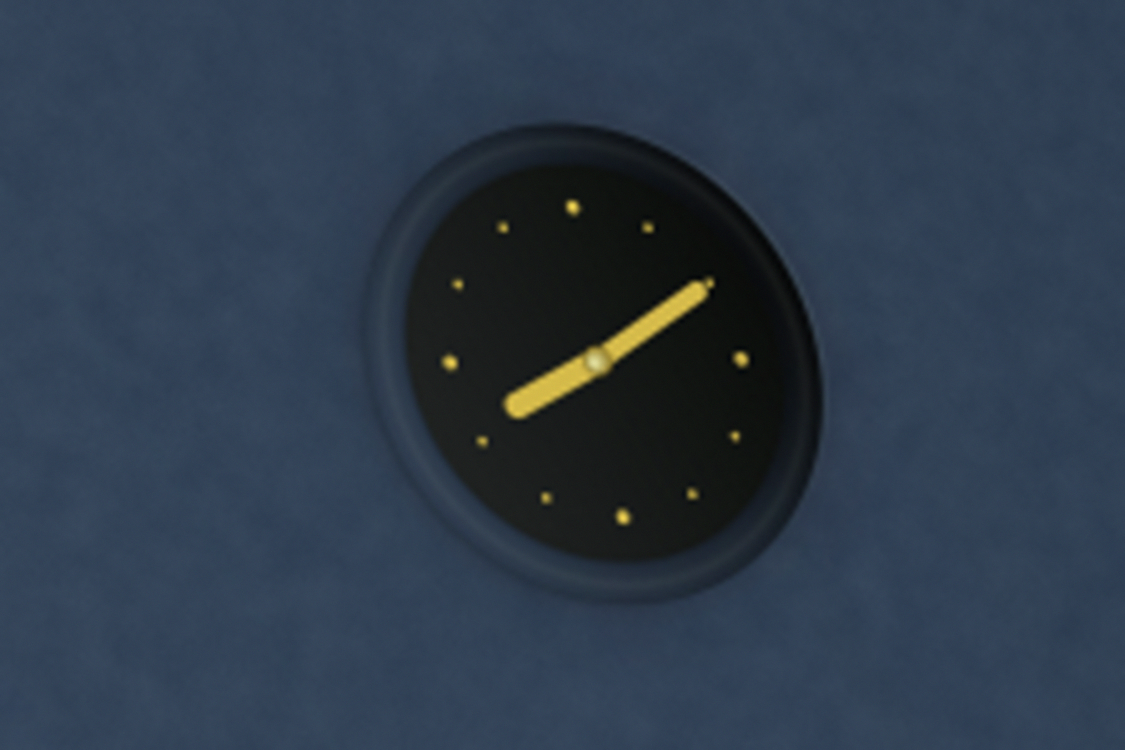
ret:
8:10
